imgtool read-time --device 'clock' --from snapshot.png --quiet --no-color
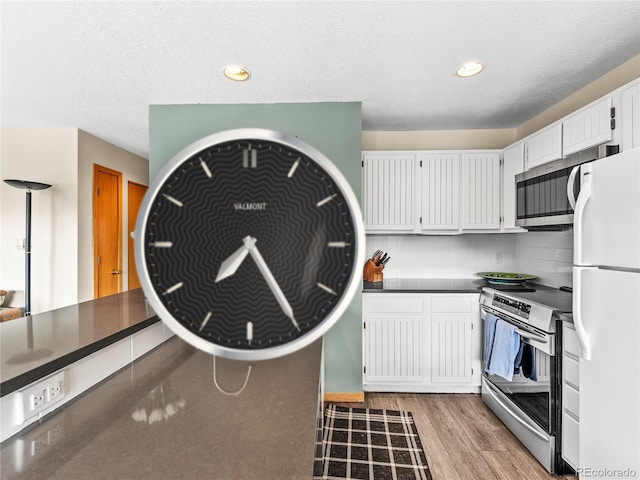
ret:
7:25
